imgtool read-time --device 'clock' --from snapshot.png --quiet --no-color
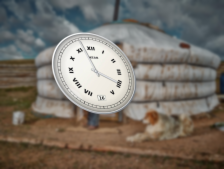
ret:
3:57
